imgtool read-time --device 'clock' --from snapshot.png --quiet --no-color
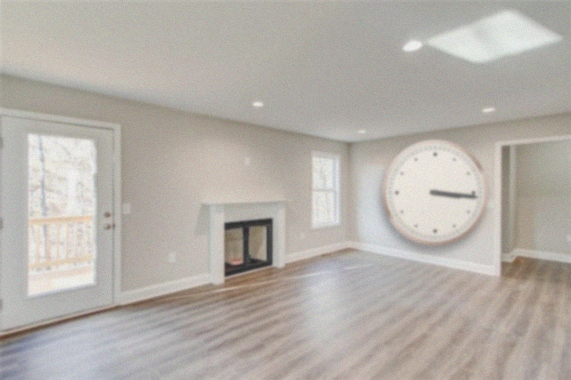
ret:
3:16
